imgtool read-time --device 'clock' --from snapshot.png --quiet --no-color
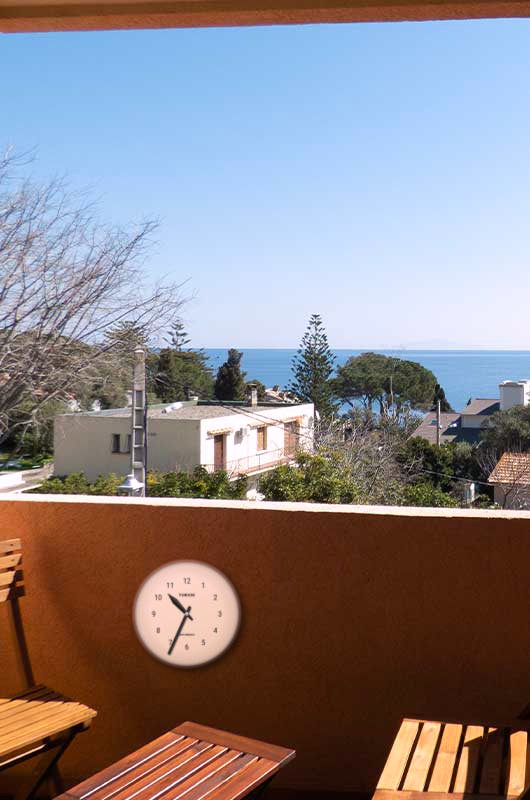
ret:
10:34
